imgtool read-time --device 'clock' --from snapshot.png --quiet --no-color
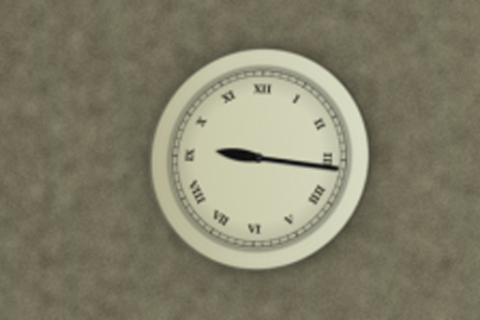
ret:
9:16
